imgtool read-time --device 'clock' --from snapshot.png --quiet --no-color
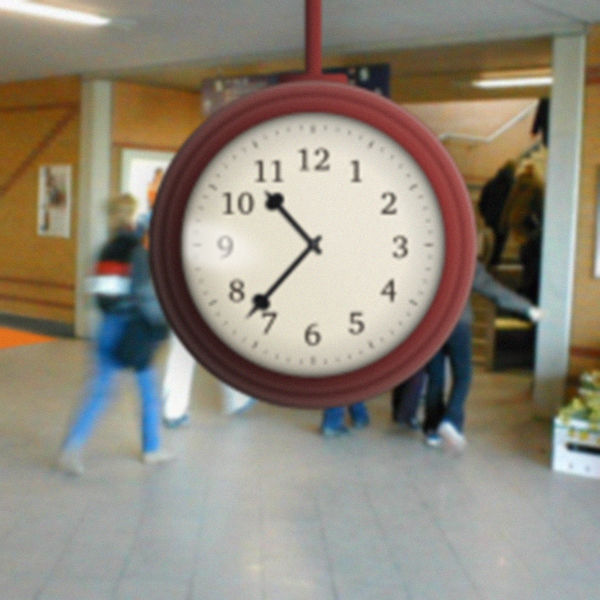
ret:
10:37
